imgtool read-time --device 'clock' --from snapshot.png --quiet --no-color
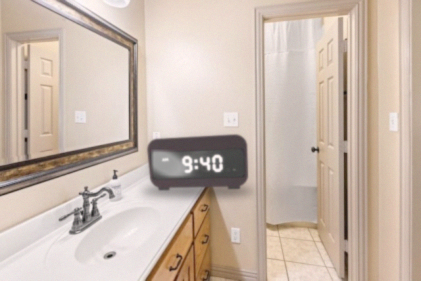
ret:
9:40
